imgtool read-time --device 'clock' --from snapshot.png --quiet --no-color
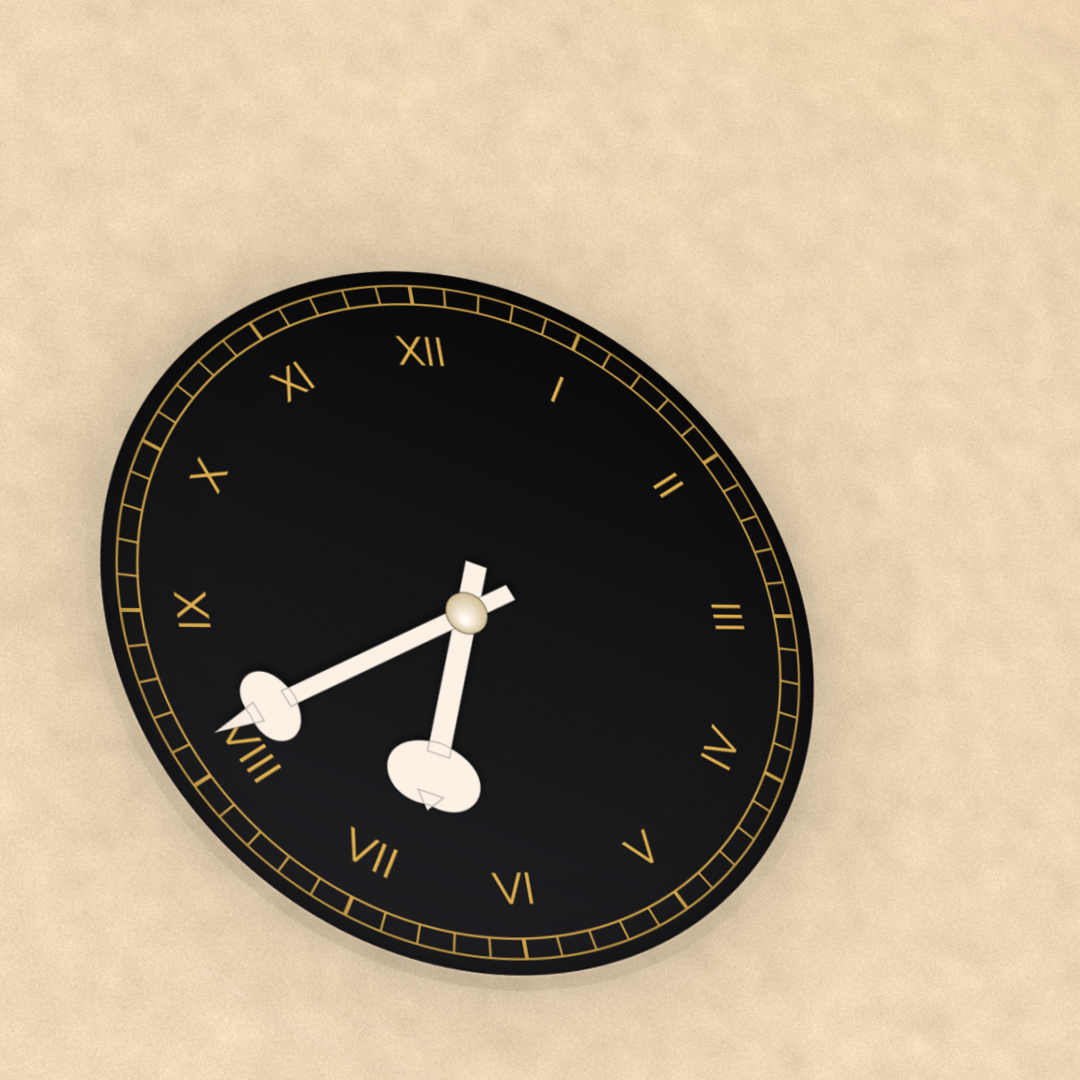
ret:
6:41
